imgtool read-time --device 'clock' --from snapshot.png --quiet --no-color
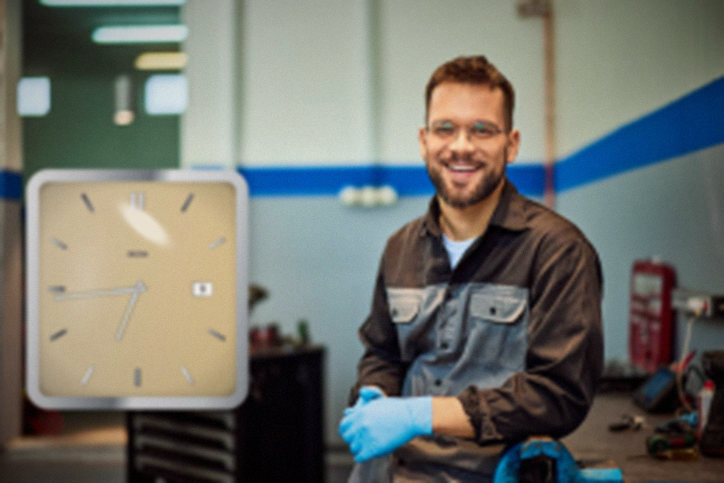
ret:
6:44
